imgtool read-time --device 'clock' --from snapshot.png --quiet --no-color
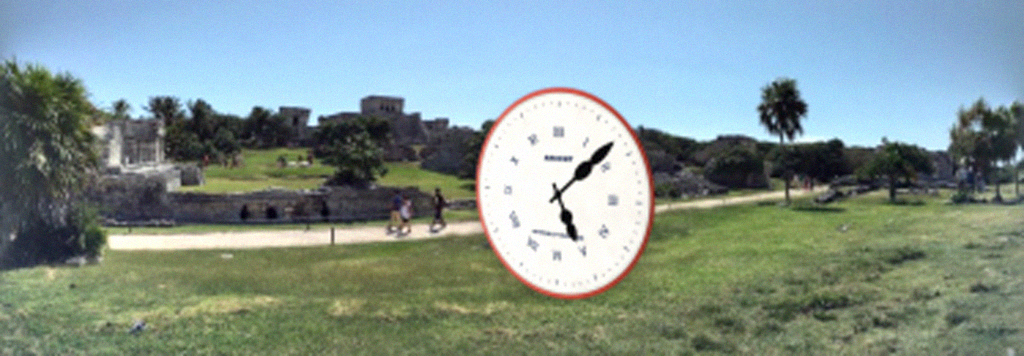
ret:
5:08
